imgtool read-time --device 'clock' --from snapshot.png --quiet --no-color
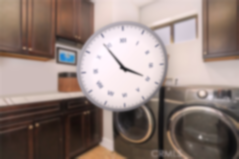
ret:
3:54
